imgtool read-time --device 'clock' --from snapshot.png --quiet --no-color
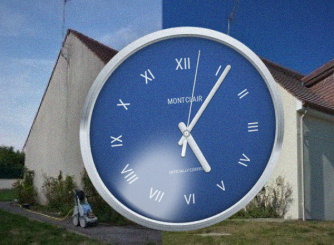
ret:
5:06:02
